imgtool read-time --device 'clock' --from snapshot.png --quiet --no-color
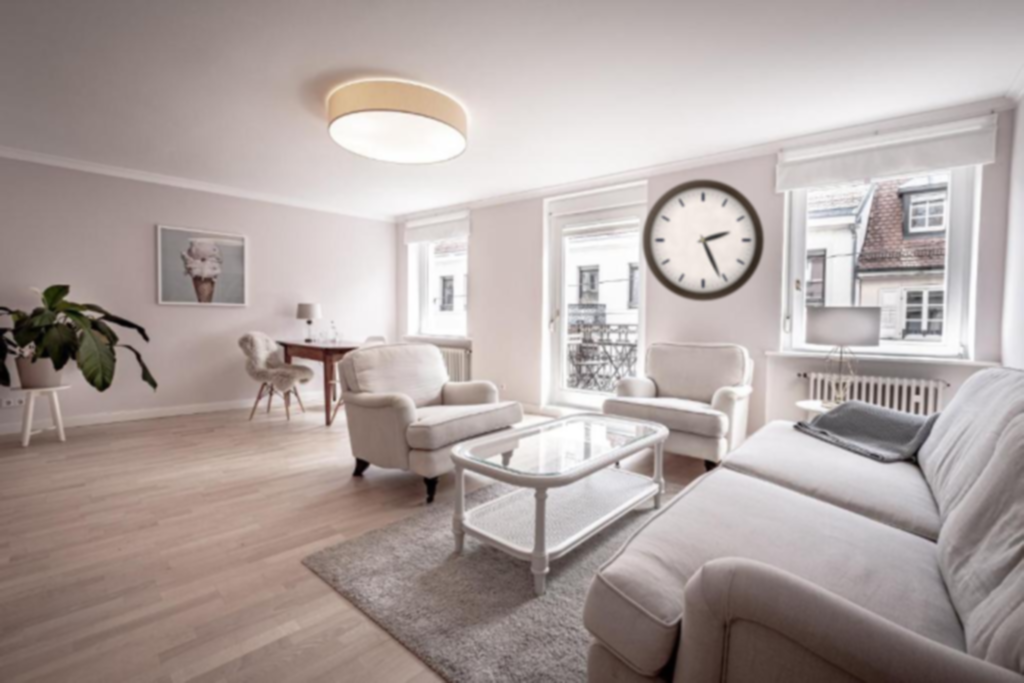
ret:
2:26
